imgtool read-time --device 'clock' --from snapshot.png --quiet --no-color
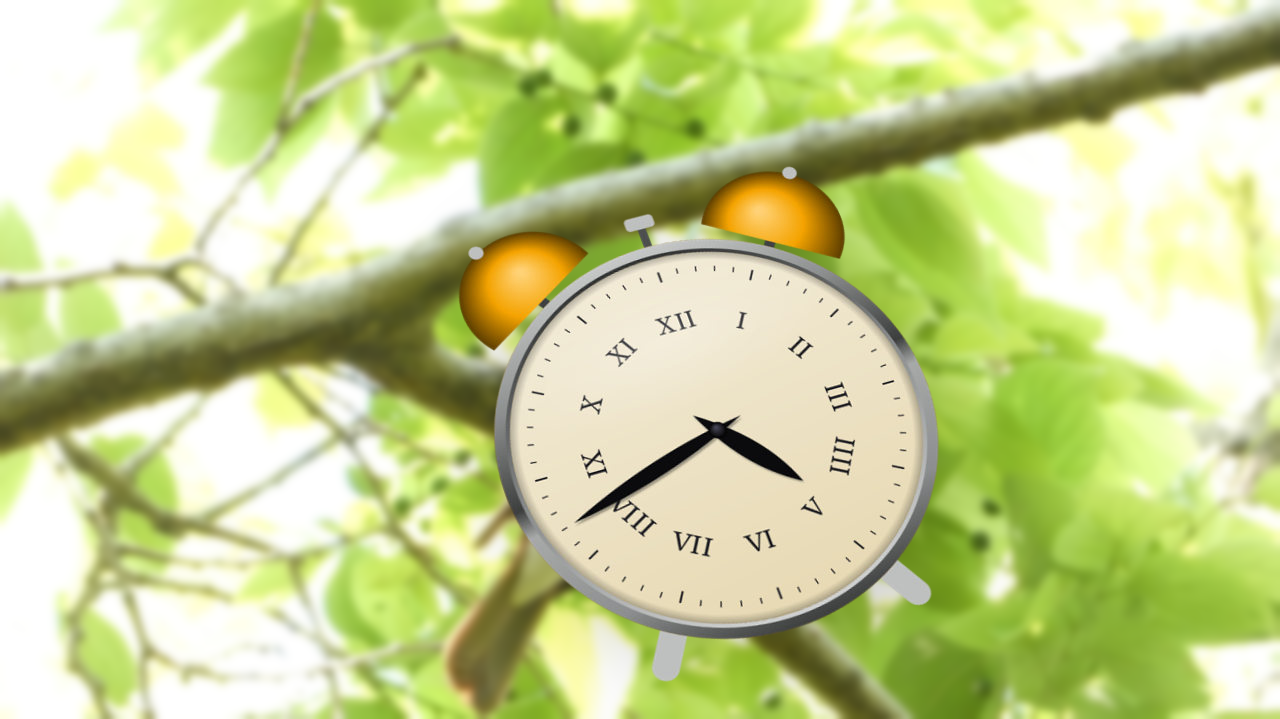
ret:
4:42
